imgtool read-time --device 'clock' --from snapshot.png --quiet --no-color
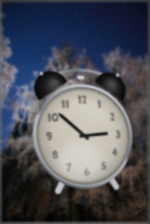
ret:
2:52
